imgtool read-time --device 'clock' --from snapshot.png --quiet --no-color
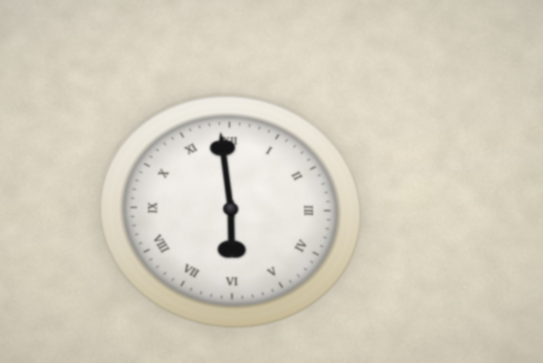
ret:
5:59
